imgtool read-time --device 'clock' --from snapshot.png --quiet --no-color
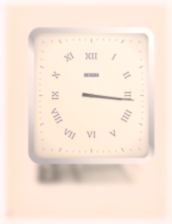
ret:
3:16
